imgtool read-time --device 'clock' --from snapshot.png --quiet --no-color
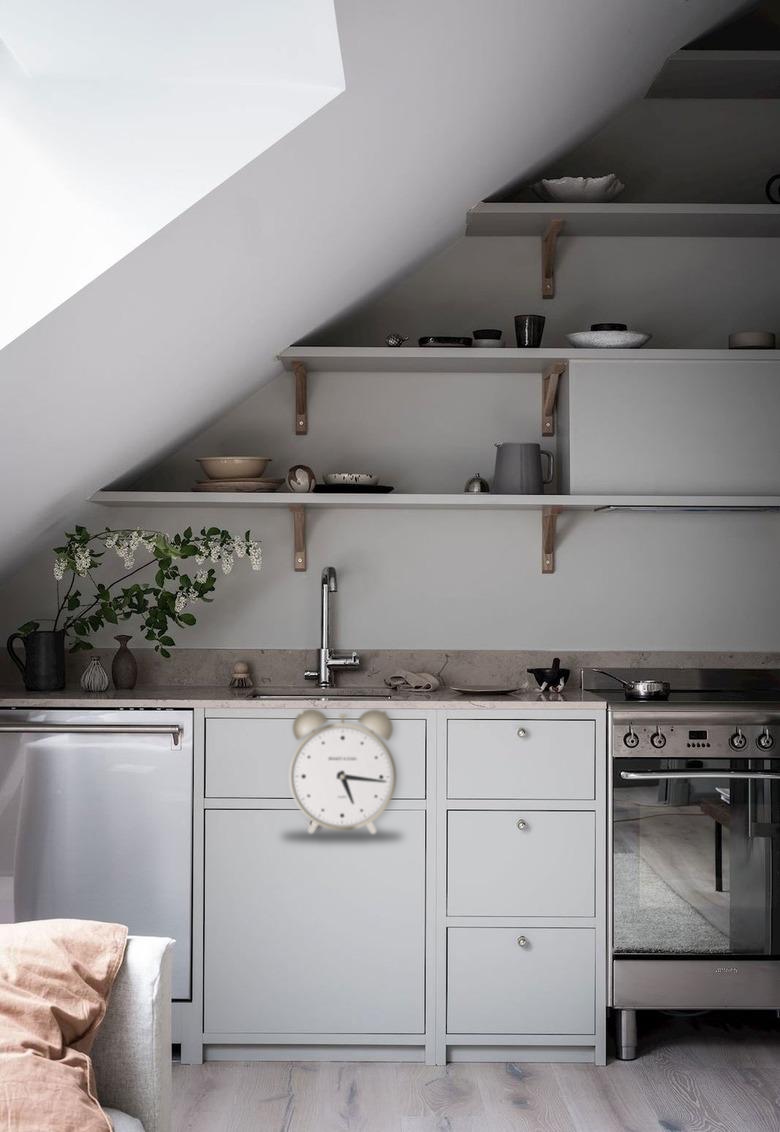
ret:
5:16
